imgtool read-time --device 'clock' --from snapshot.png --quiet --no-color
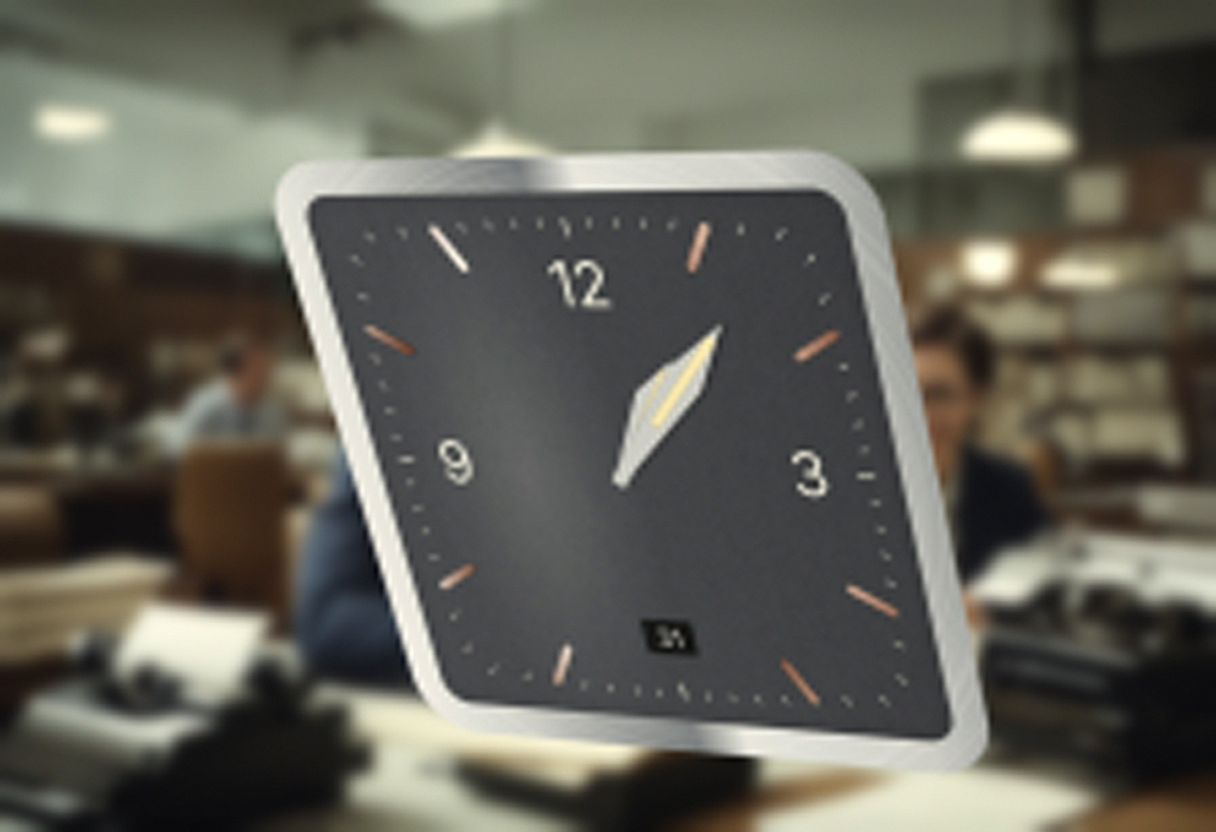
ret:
1:07
